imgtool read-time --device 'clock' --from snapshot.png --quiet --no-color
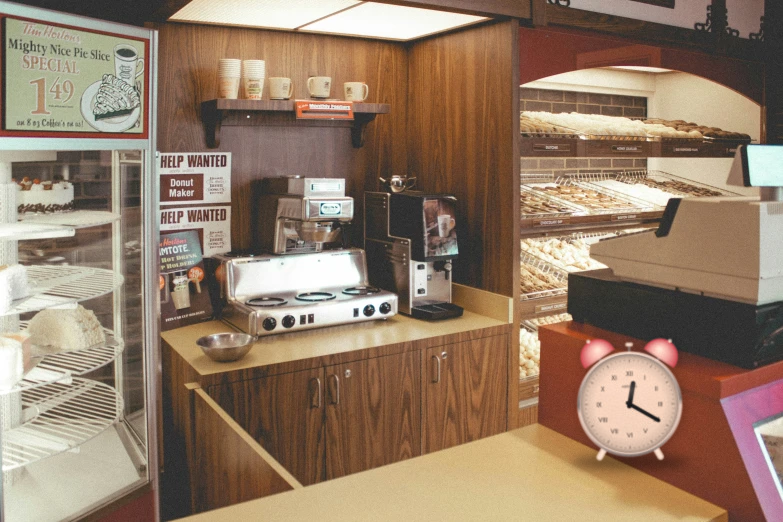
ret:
12:20
